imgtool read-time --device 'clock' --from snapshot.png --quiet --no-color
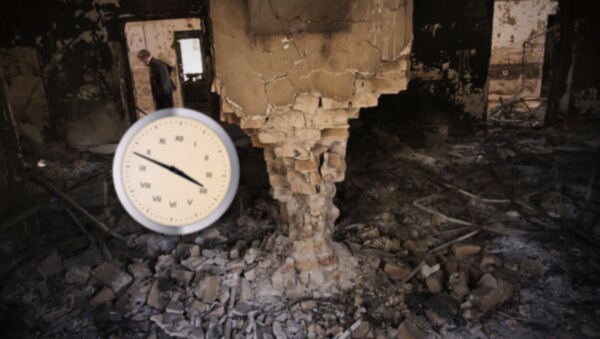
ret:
3:48
